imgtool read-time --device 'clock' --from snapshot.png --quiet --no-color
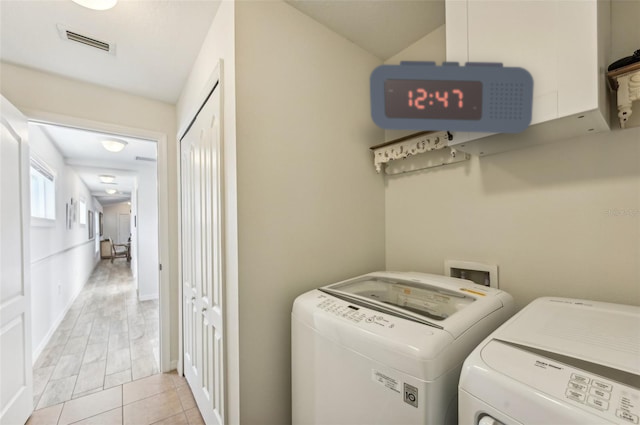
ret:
12:47
